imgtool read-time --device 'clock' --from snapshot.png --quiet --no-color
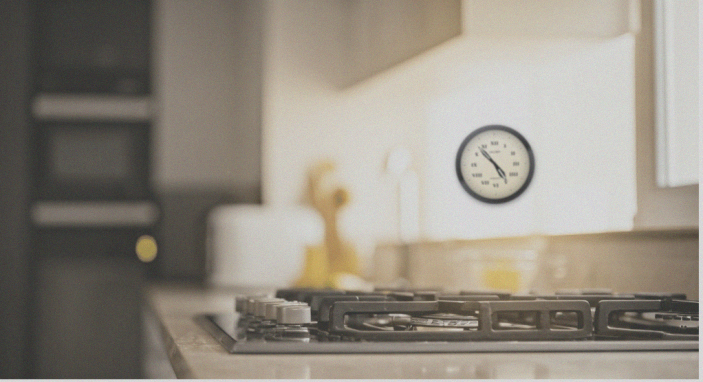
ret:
4:53
